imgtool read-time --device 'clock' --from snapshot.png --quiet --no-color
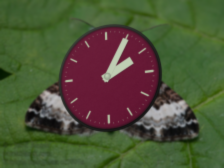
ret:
2:05
